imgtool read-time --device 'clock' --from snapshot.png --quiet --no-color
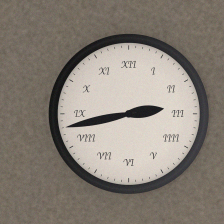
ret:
2:43
